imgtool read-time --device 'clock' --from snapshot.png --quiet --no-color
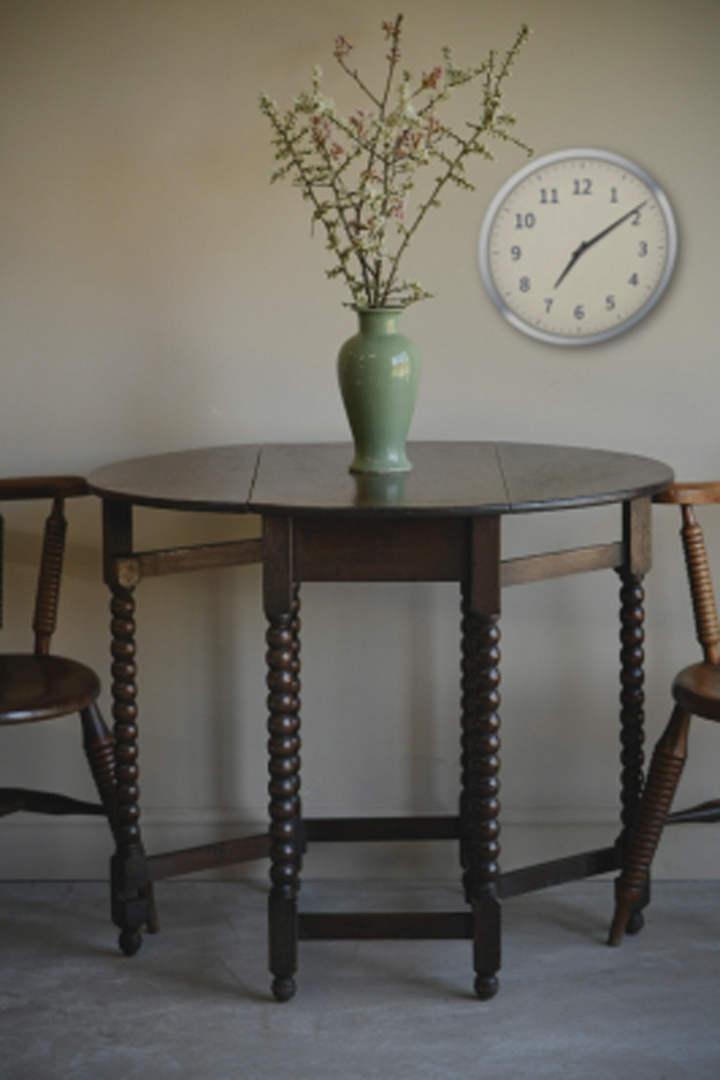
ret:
7:09
